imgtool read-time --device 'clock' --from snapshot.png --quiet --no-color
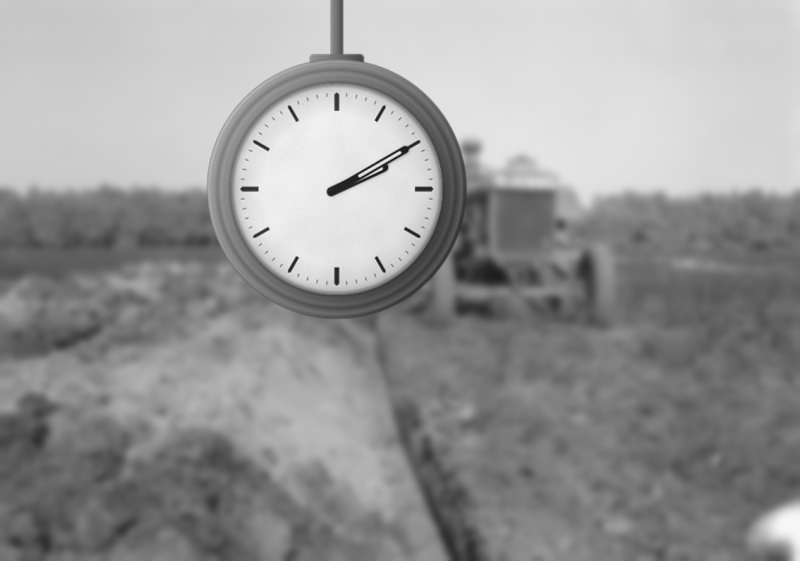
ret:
2:10
